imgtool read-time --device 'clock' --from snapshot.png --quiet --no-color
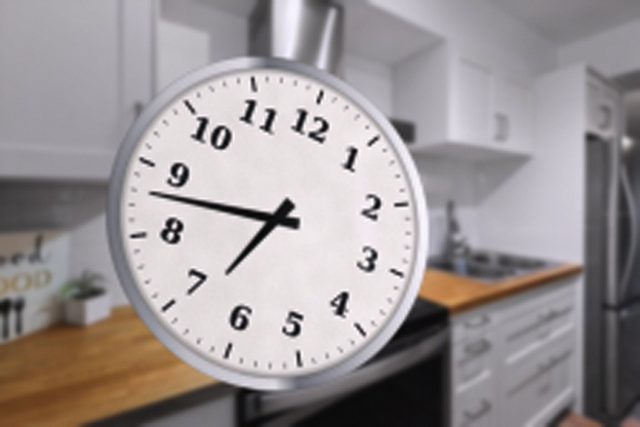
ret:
6:43
